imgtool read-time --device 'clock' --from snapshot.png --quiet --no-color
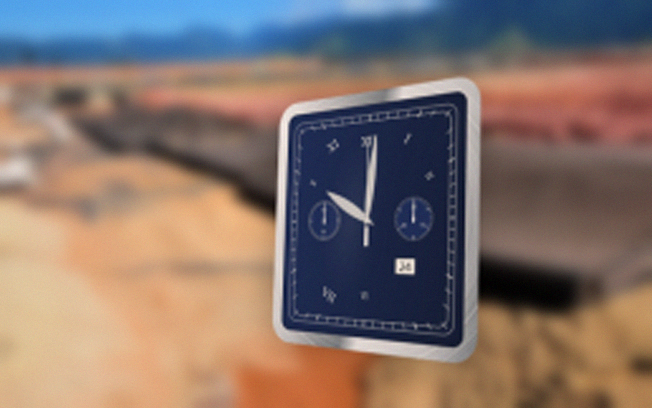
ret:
10:01
